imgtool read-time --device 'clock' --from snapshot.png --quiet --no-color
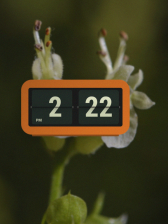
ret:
2:22
